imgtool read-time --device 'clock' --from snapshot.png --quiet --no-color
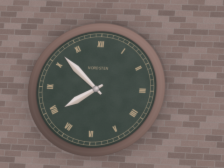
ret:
7:52
